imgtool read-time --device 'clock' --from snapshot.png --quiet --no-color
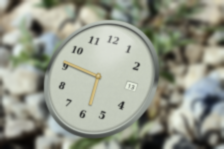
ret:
5:46
